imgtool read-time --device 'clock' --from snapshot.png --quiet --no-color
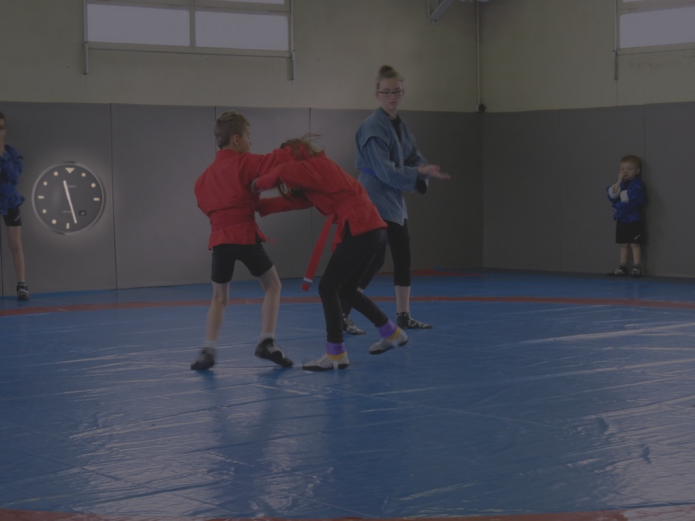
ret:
11:27
